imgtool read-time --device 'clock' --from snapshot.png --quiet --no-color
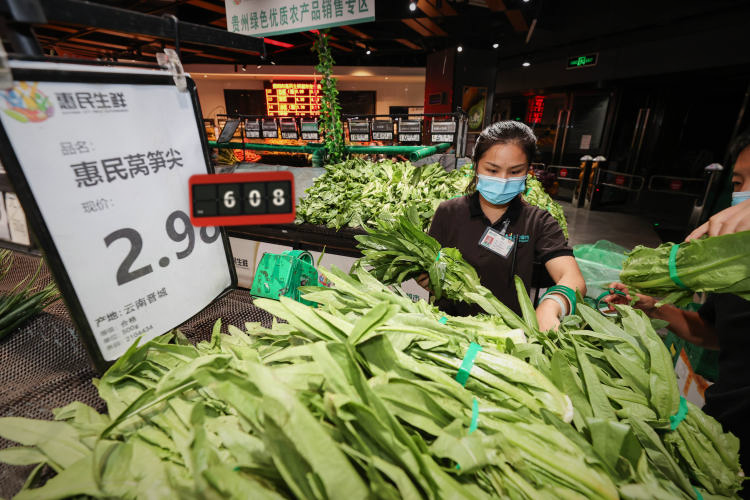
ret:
6:08
